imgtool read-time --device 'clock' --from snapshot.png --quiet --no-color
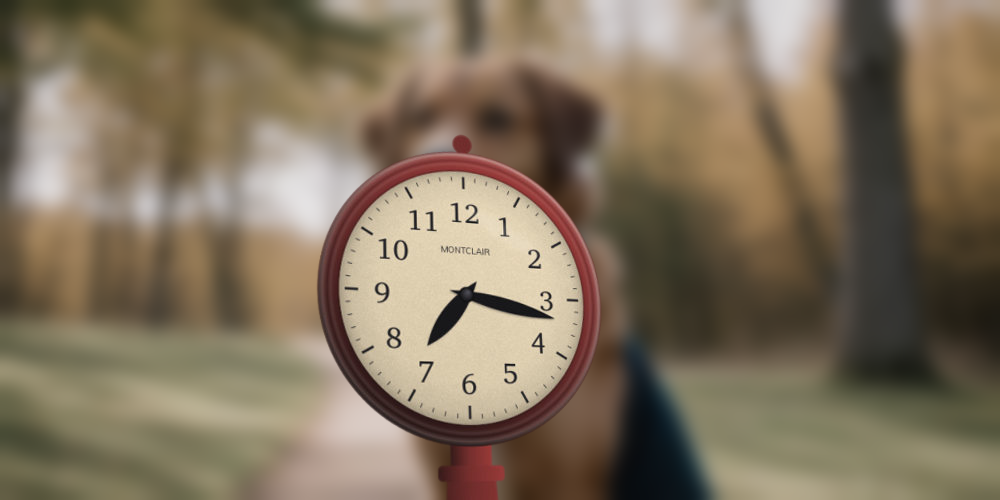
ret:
7:17
